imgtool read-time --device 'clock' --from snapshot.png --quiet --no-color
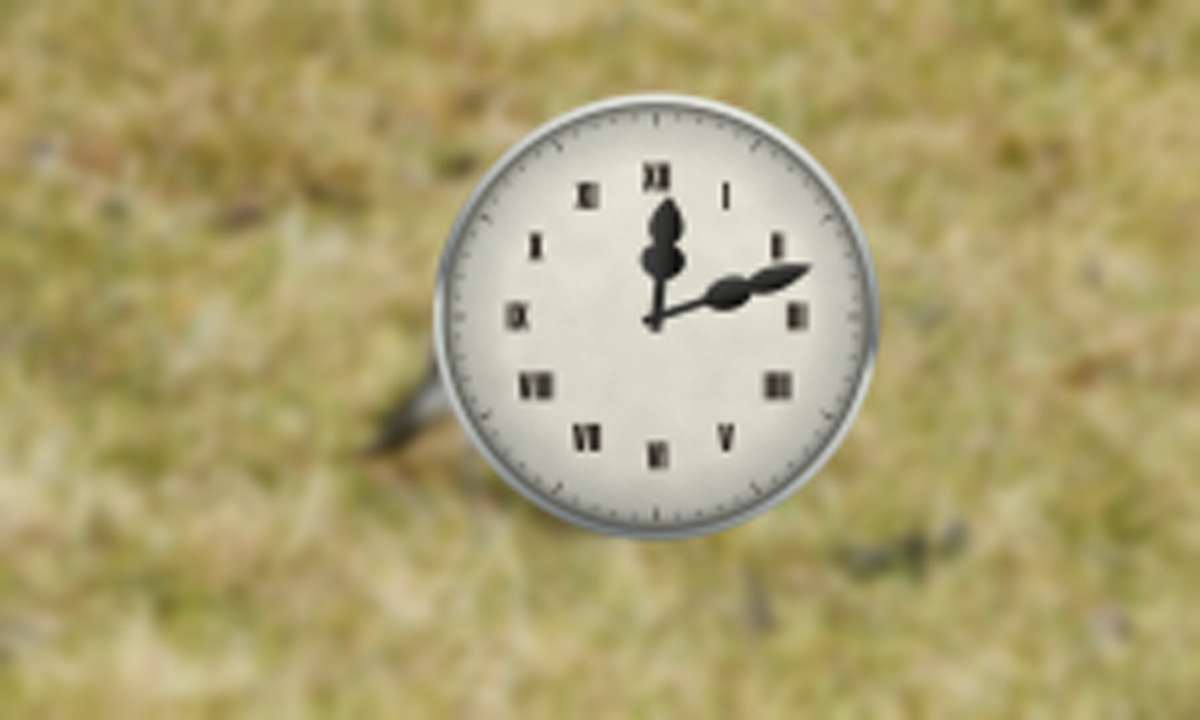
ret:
12:12
